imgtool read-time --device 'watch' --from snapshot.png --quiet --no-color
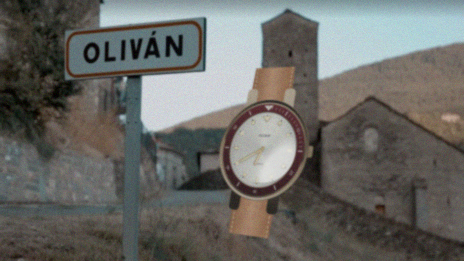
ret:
6:40
